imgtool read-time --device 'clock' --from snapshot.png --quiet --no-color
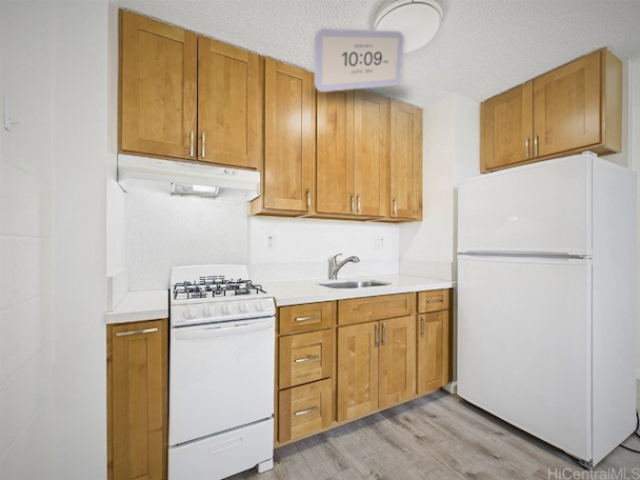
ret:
10:09
